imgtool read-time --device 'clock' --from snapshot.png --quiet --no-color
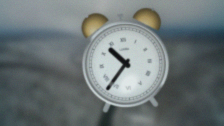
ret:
10:37
